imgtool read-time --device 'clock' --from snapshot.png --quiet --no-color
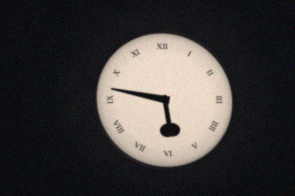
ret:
5:47
